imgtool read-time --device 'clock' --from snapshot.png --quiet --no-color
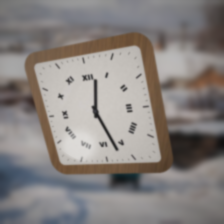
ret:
12:27
